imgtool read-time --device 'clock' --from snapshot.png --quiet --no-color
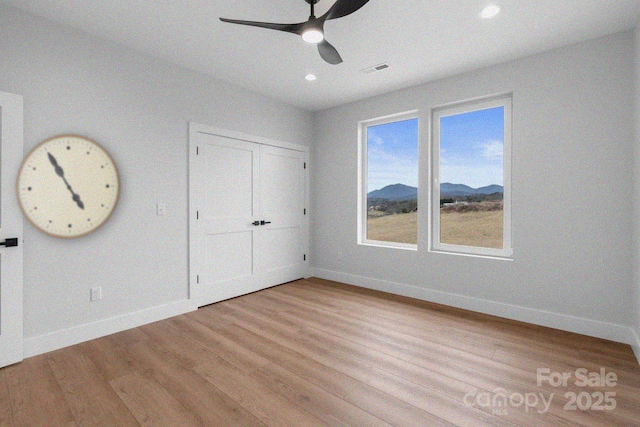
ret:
4:55
